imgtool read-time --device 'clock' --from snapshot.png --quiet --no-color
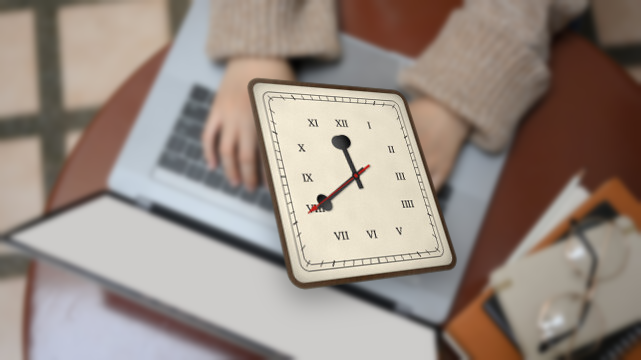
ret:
11:39:40
